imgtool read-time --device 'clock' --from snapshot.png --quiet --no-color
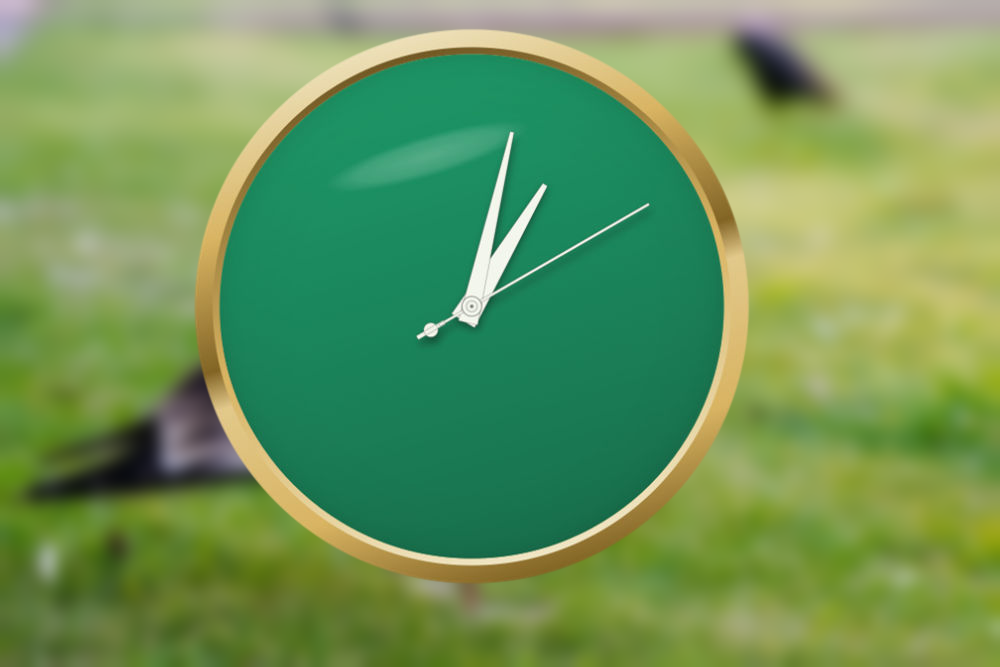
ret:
1:02:10
